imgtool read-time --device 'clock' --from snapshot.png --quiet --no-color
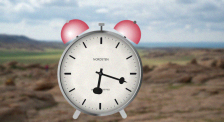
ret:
6:18
